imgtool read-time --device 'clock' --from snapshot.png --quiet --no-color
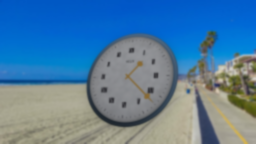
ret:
1:22
